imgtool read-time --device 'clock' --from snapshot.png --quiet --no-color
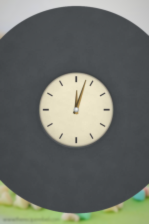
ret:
12:03
